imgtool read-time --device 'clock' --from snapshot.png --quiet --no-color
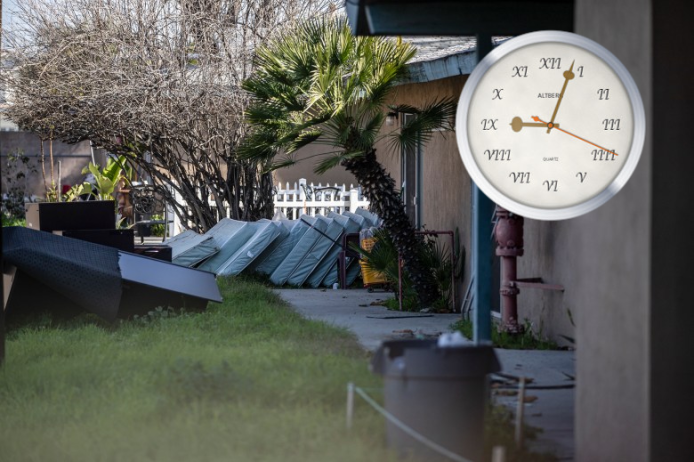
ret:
9:03:19
